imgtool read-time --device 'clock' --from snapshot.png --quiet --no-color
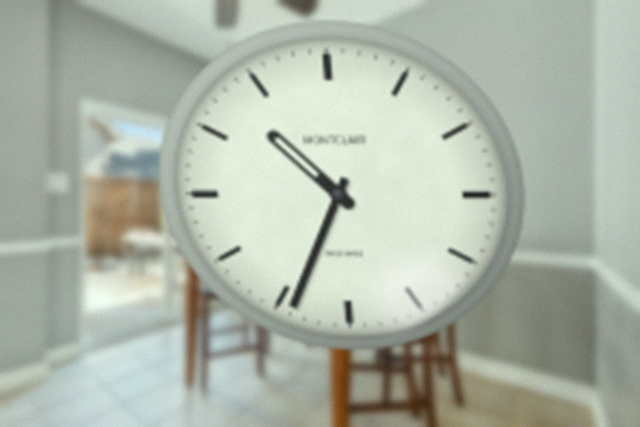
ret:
10:34
